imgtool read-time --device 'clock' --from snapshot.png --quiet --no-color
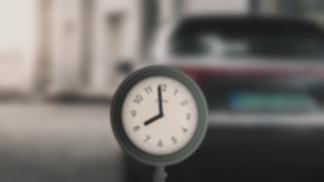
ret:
7:59
